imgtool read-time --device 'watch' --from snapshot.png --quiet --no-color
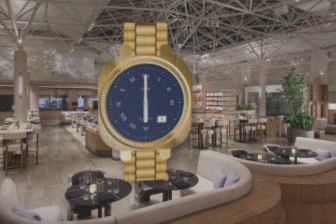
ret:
6:00
